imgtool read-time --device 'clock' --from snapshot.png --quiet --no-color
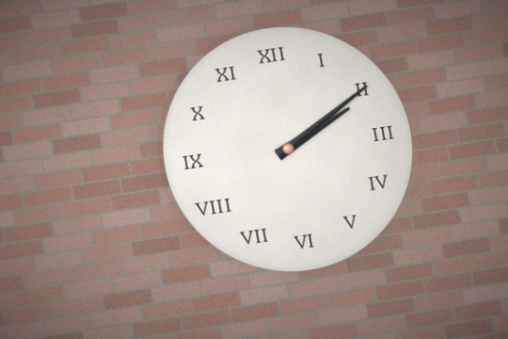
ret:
2:10
